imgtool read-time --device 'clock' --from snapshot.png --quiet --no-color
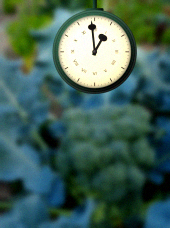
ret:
12:59
